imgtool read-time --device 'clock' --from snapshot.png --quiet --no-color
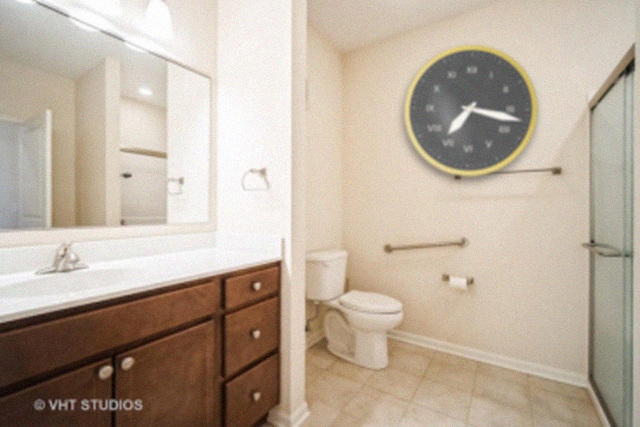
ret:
7:17
